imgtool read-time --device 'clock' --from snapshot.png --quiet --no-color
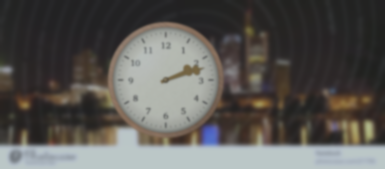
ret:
2:12
